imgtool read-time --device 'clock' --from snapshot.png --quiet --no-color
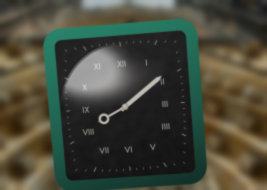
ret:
8:09
